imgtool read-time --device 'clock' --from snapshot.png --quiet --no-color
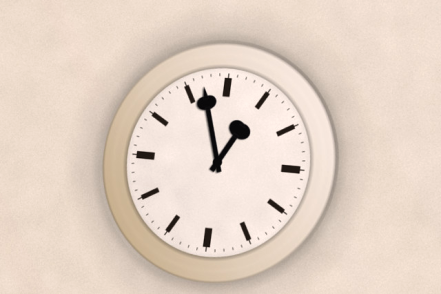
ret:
12:57
